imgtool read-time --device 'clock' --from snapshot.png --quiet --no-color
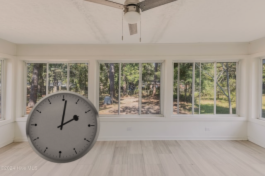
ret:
2:01
